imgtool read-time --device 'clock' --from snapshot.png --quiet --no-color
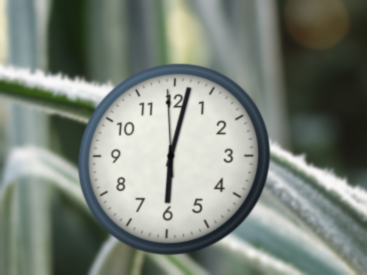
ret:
6:01:59
